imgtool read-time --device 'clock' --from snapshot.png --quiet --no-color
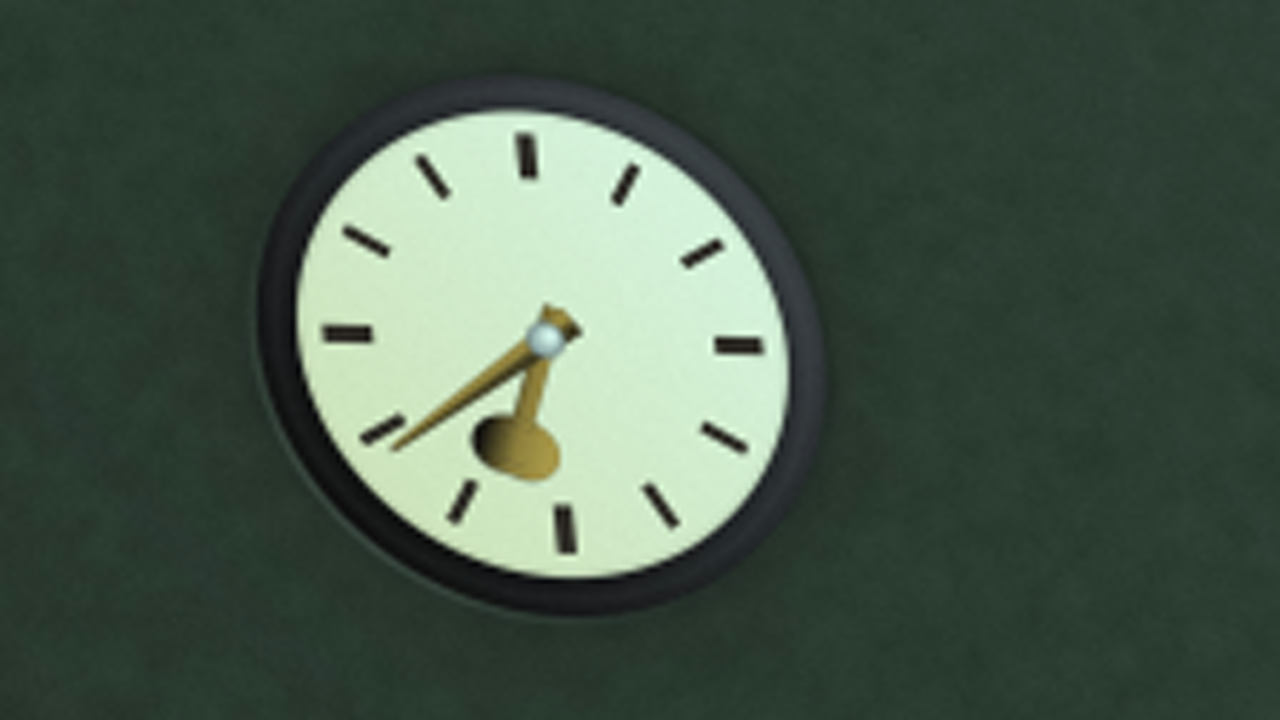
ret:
6:39
